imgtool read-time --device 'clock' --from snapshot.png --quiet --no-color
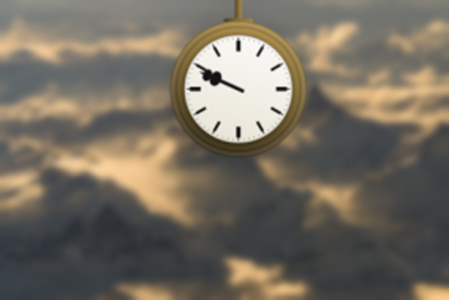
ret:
9:49
